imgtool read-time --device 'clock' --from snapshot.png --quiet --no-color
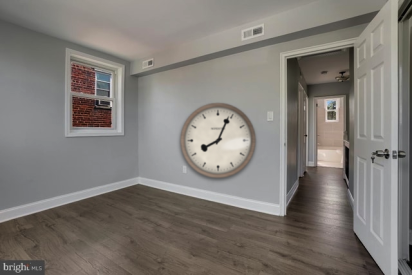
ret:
8:04
